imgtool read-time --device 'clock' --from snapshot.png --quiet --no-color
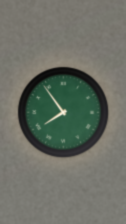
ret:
7:54
